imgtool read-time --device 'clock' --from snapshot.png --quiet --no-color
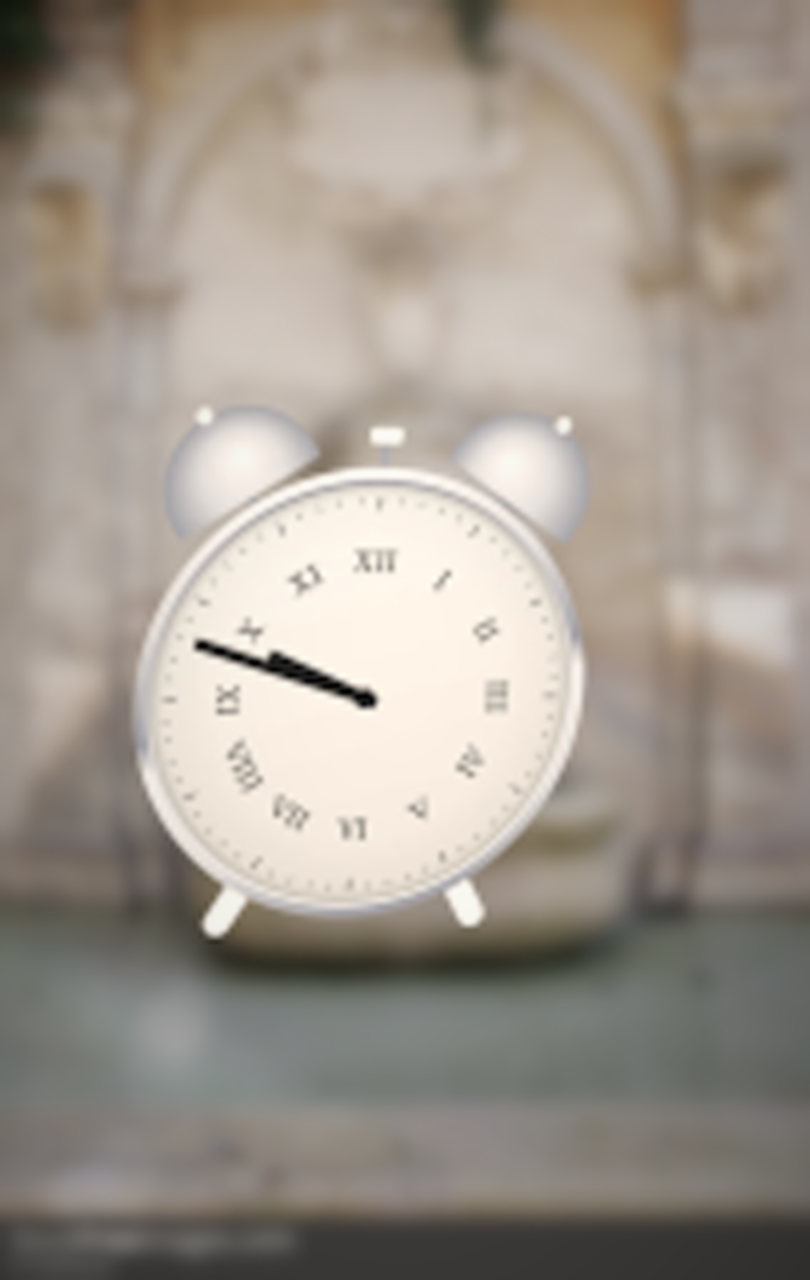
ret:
9:48
